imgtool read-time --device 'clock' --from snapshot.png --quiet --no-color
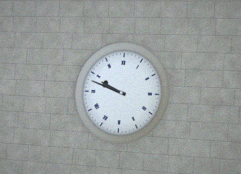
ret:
9:48
